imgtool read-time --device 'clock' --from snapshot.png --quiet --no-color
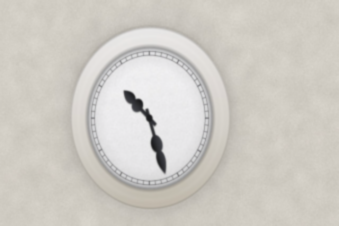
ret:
10:27
